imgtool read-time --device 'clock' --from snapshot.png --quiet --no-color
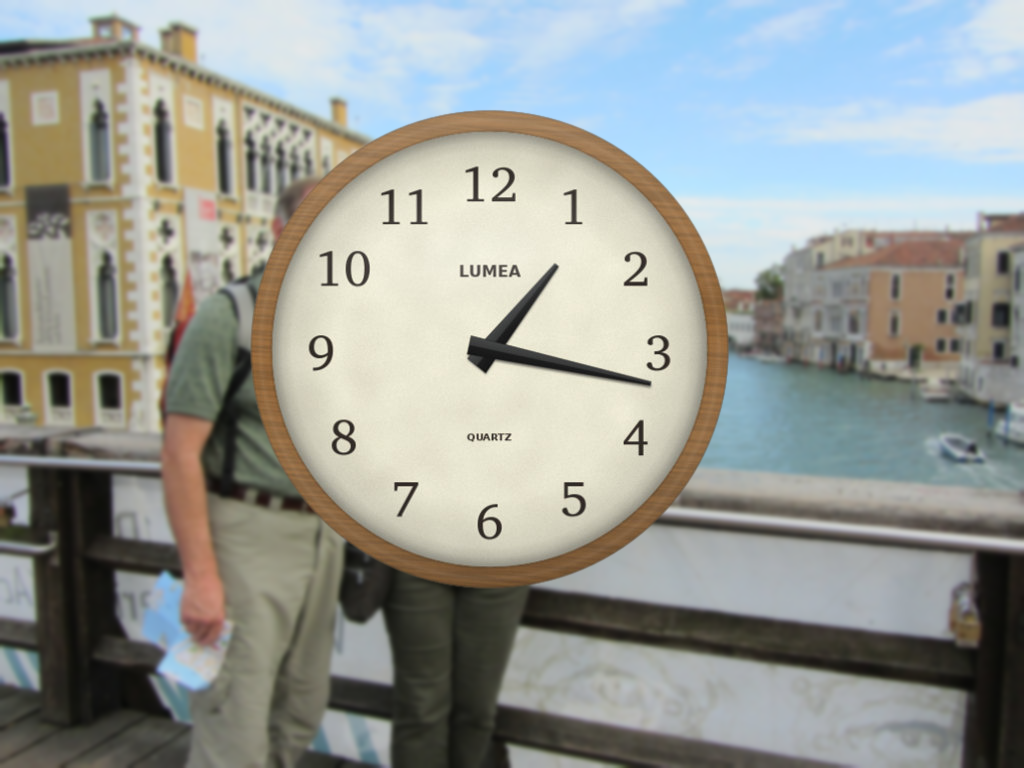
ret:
1:17
